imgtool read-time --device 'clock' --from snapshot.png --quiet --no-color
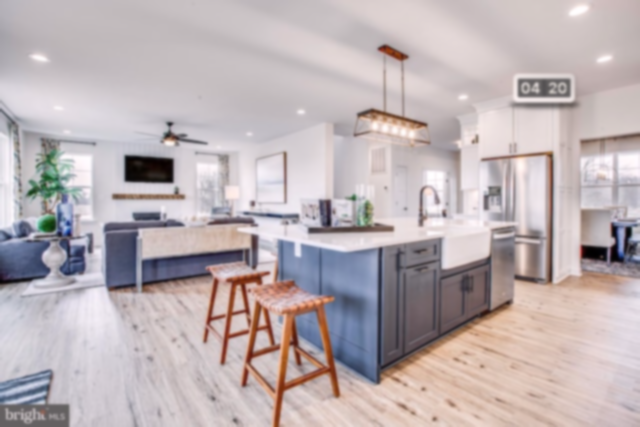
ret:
4:20
